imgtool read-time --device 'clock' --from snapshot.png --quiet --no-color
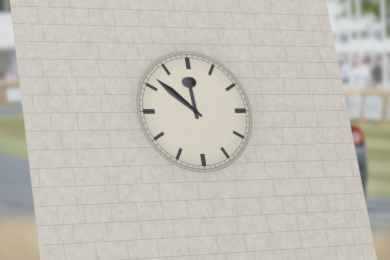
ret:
11:52
